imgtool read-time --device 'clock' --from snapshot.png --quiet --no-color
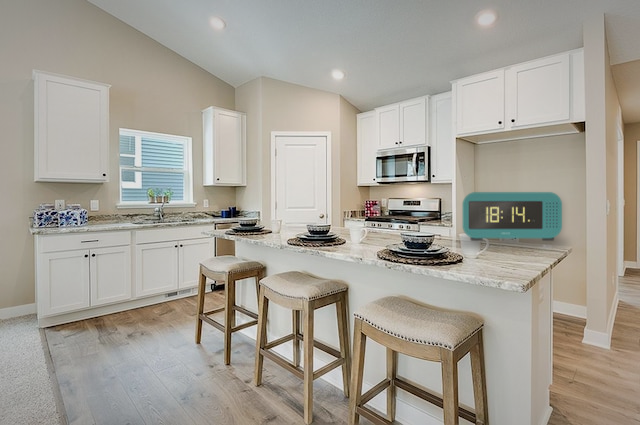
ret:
18:14
